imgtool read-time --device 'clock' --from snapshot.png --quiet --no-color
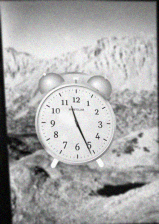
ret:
11:26
